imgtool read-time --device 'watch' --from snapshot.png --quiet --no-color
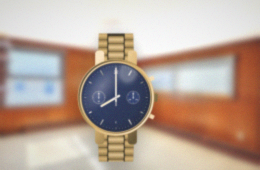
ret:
8:00
